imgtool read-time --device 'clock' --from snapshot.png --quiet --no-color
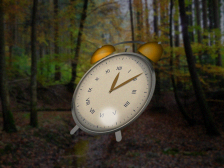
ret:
12:09
